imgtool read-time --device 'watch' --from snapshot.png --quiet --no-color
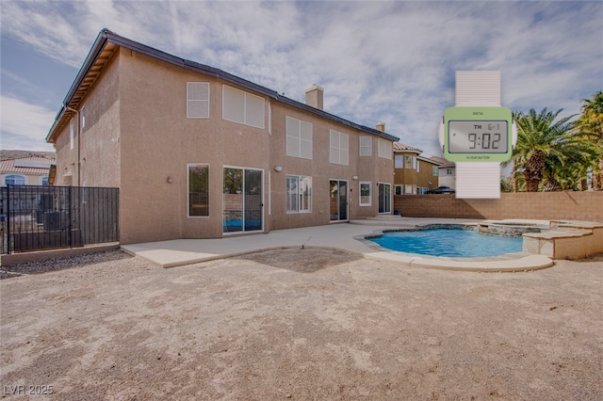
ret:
9:02
